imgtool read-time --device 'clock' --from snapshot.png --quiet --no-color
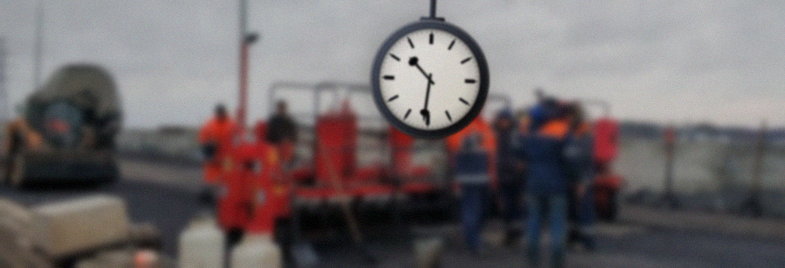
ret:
10:31
